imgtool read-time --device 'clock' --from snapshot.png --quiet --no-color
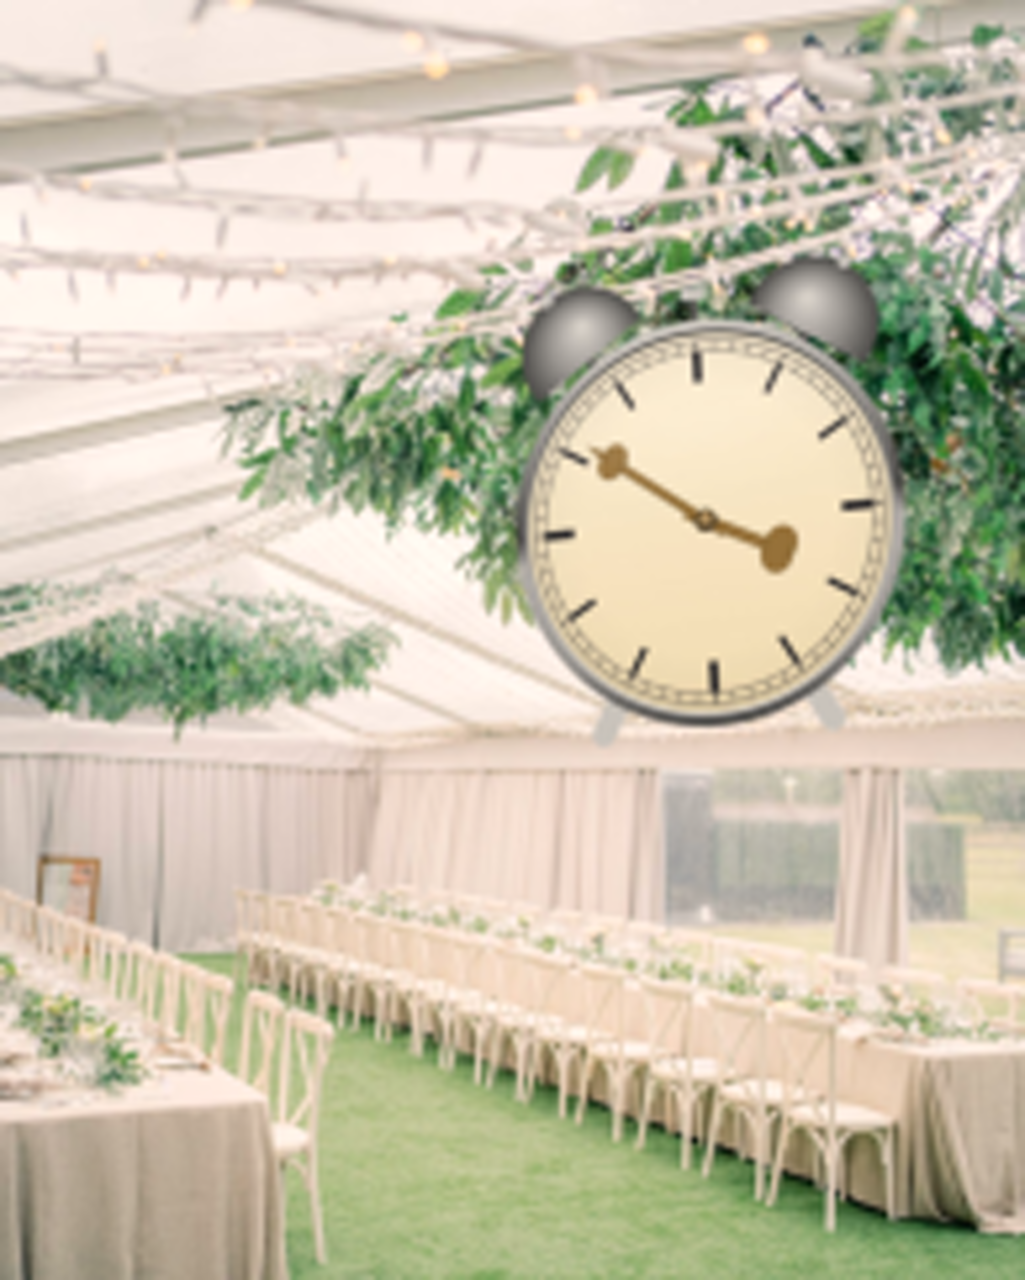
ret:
3:51
